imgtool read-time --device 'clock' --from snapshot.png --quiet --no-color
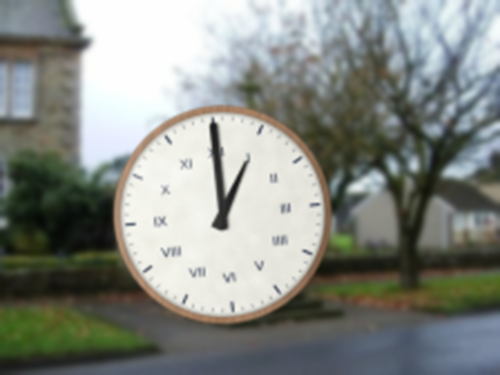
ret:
1:00
